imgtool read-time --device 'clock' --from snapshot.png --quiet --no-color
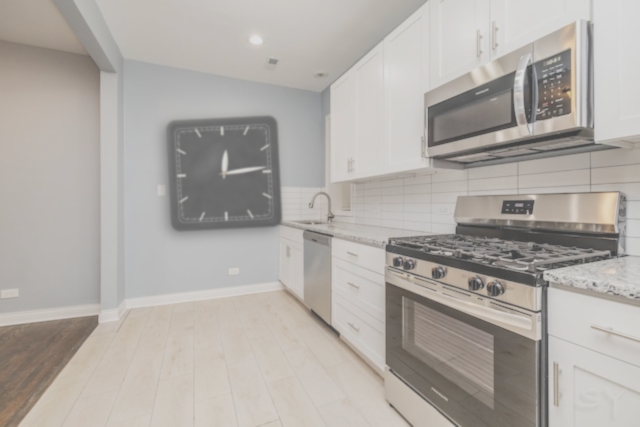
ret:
12:14
